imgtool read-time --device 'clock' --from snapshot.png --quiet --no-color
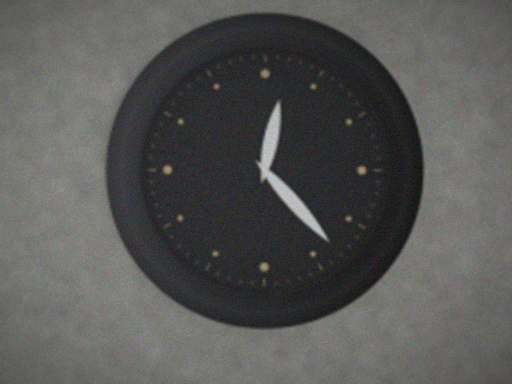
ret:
12:23
